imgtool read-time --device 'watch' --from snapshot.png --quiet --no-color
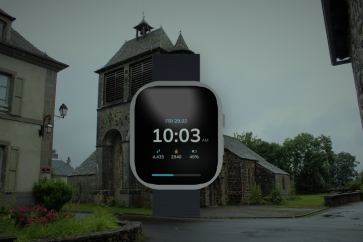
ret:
10:03
